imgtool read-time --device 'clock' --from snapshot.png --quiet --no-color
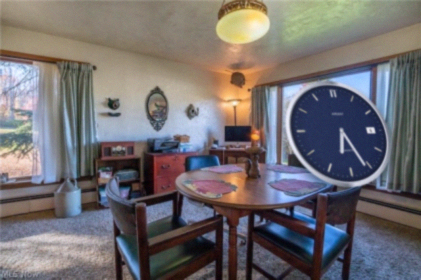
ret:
6:26
